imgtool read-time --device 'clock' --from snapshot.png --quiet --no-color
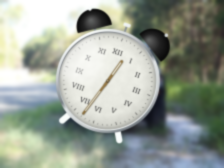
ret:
12:33
